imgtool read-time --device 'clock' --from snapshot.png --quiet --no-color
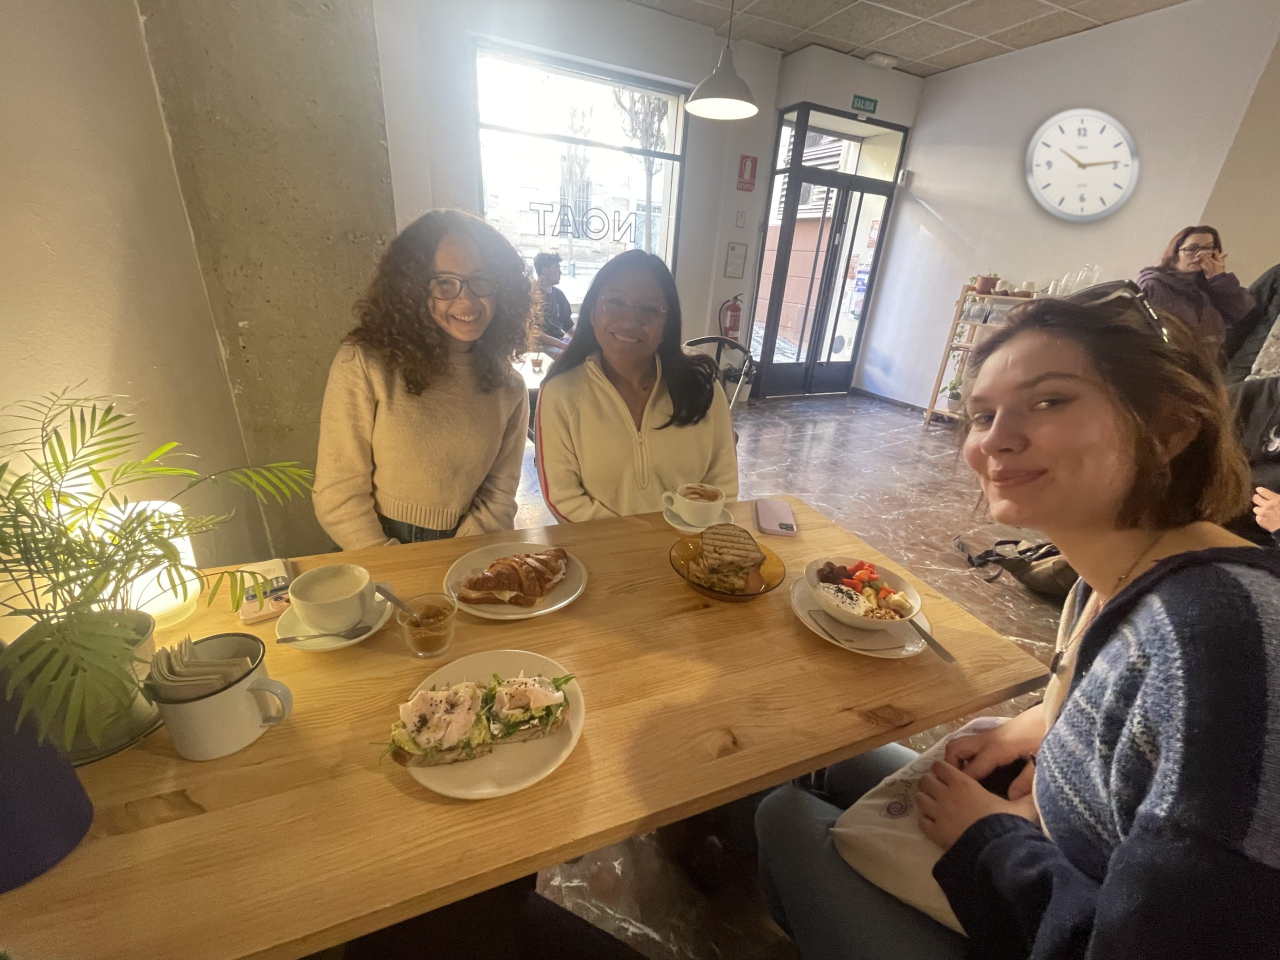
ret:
10:14
